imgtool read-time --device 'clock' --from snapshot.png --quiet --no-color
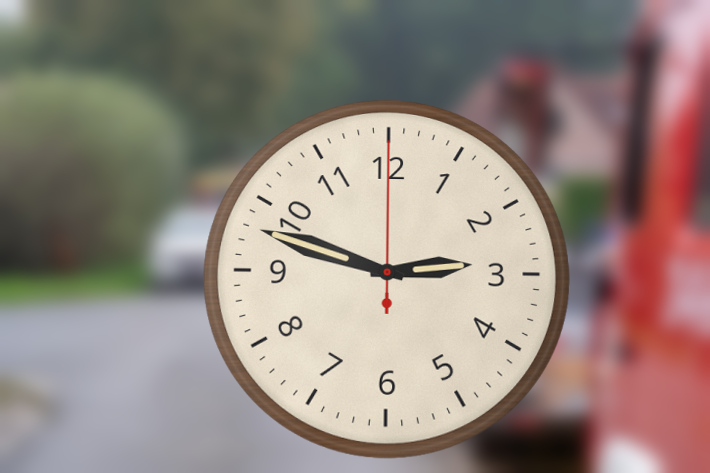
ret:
2:48:00
